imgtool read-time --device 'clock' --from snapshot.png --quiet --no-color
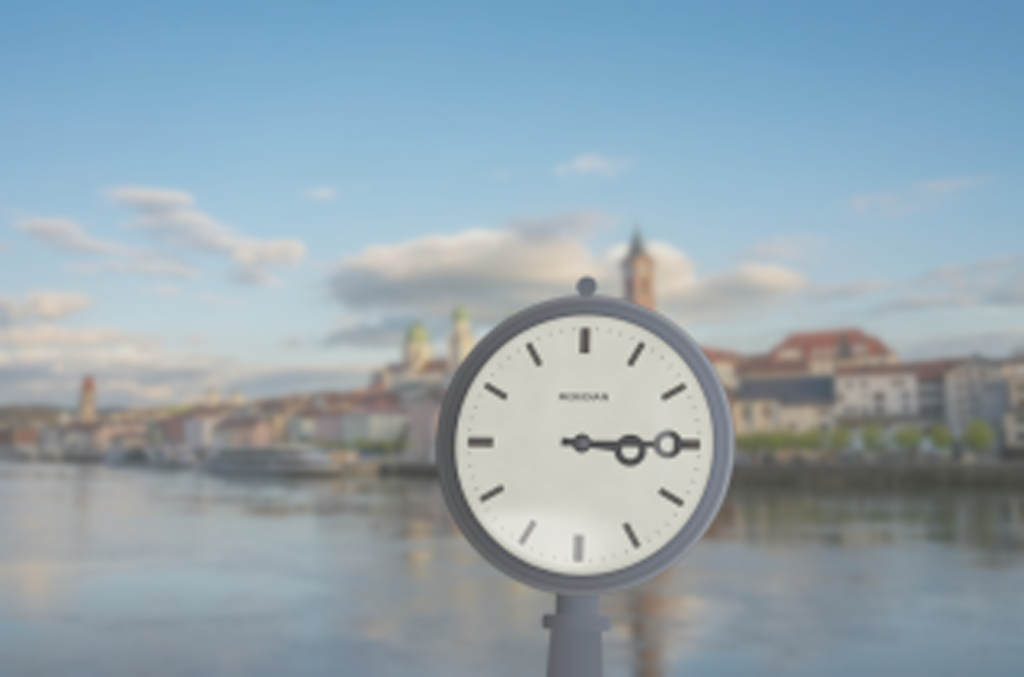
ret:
3:15
